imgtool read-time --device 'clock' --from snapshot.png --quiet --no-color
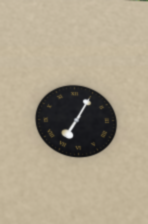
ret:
7:05
